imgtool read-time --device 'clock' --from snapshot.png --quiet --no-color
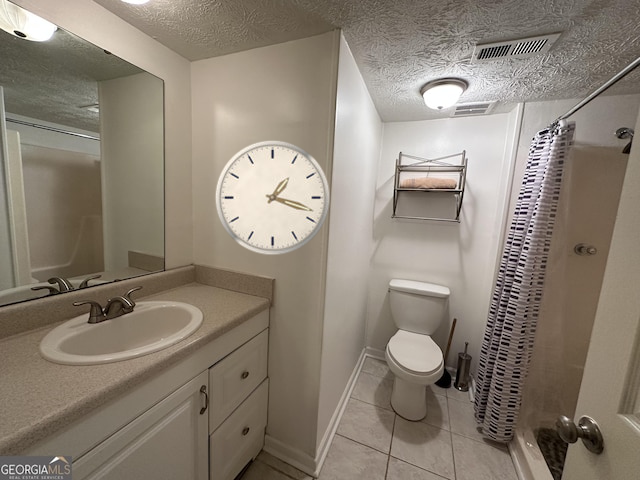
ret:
1:18
